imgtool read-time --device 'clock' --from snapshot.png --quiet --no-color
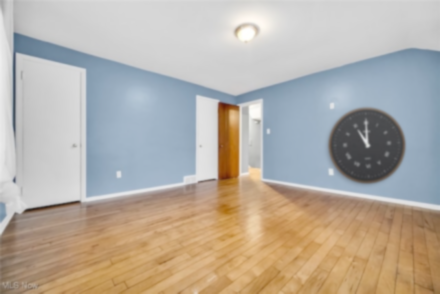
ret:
11:00
